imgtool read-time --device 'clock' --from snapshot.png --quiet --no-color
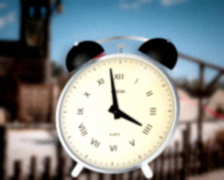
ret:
3:58
